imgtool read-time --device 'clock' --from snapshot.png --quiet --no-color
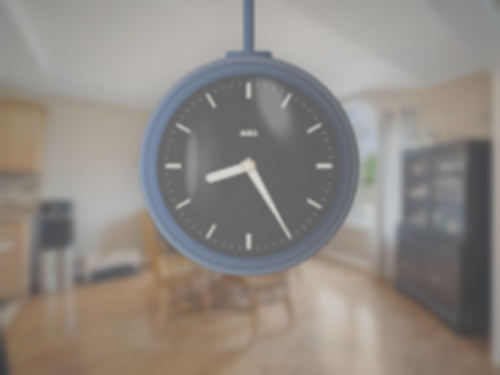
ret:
8:25
